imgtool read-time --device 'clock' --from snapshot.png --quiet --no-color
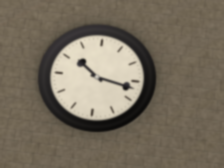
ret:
10:17
